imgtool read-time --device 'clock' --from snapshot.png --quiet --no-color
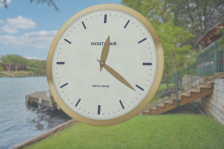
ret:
12:21
